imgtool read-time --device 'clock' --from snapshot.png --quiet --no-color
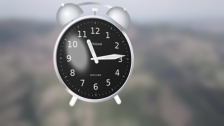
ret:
11:14
